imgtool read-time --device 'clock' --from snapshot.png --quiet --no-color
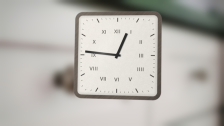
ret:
12:46
